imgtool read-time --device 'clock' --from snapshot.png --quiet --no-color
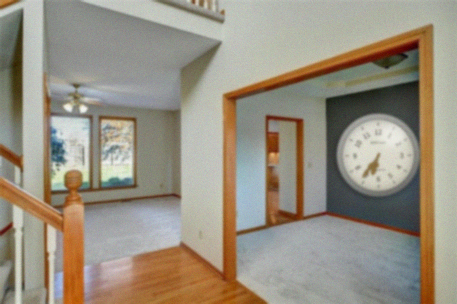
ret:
6:36
